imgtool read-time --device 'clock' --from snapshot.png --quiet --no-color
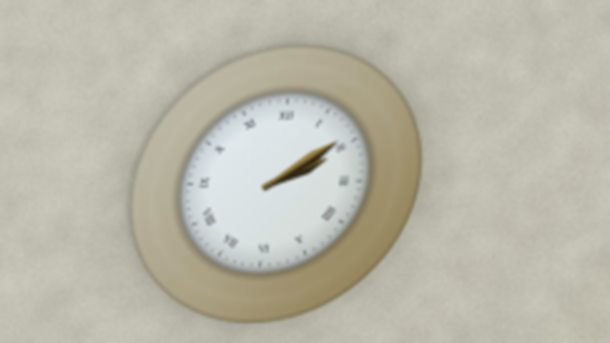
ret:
2:09
